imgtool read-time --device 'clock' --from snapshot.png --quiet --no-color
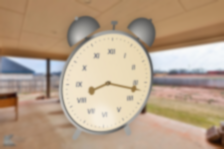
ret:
8:17
